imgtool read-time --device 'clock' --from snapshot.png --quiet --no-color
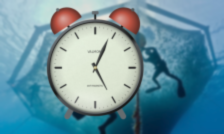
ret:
5:04
